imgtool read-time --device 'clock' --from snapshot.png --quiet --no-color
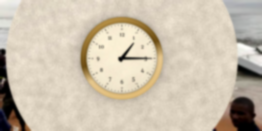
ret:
1:15
